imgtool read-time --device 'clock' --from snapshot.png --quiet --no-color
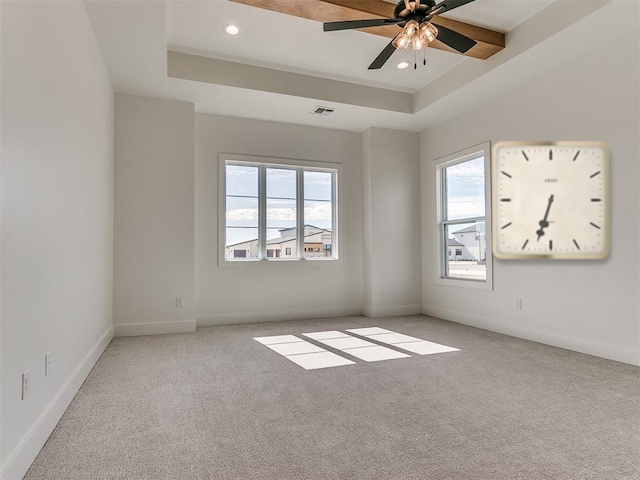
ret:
6:33
